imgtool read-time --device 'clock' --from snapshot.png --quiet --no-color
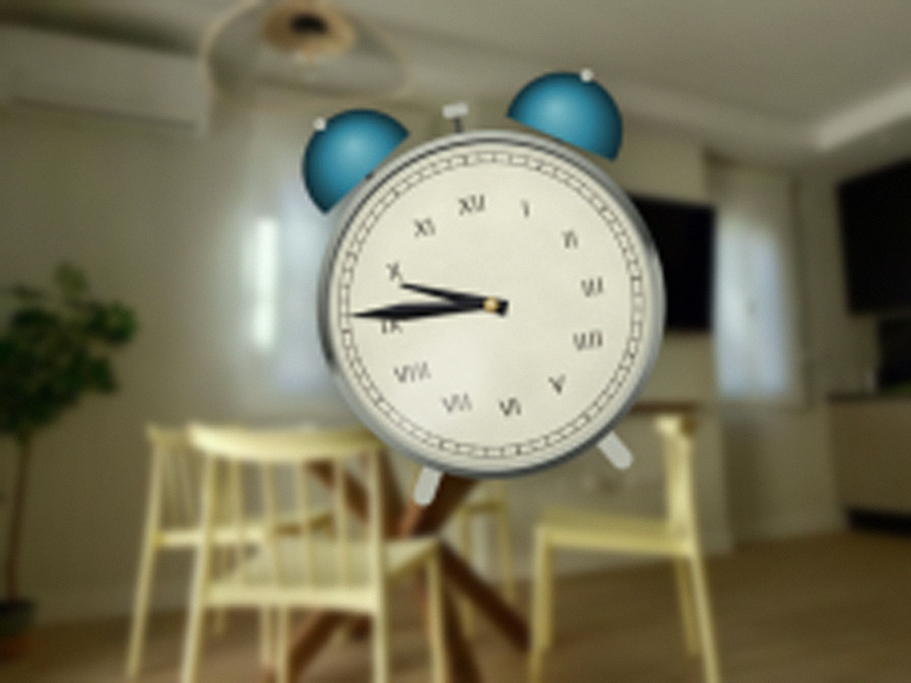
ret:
9:46
